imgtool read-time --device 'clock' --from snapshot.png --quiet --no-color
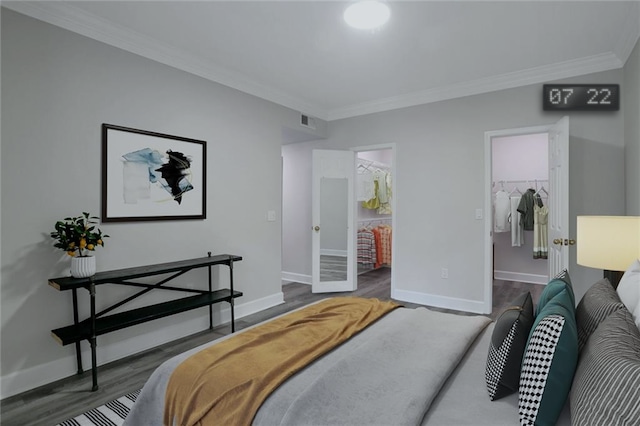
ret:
7:22
